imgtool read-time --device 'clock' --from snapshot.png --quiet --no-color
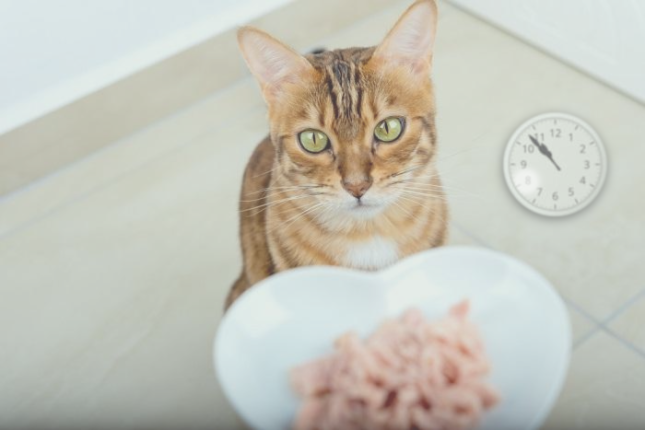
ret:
10:53
